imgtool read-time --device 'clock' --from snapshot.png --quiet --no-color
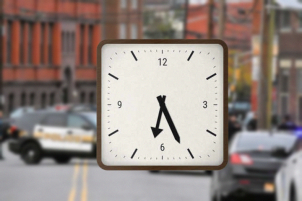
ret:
6:26
